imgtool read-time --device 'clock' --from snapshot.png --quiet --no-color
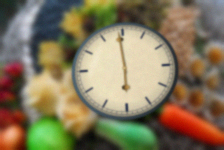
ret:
5:59
